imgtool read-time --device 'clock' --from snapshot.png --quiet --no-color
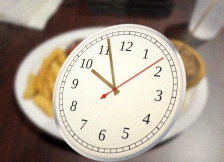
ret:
9:56:08
